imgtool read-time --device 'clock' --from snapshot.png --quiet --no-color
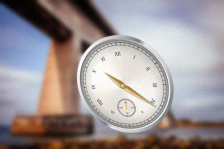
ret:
10:21
